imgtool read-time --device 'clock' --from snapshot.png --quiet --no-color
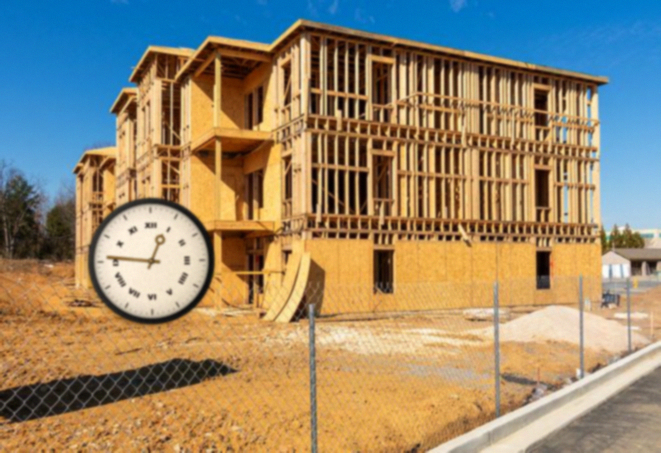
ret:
12:46
